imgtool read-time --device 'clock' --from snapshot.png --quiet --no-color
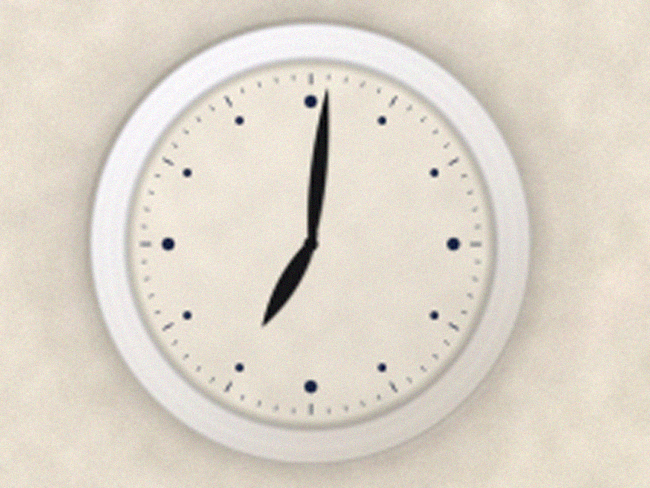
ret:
7:01
